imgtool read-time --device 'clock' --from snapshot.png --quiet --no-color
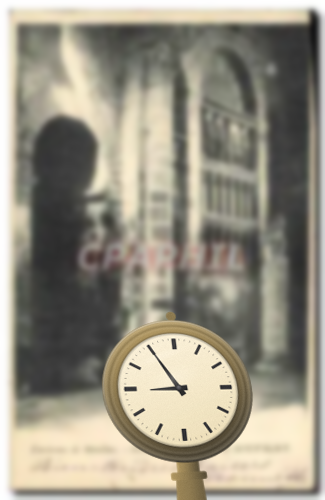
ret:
8:55
